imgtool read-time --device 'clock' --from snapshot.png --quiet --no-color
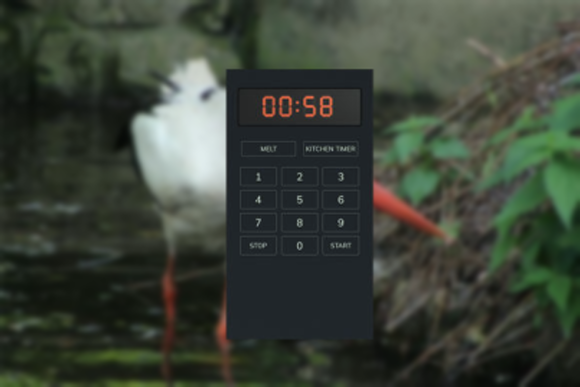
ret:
0:58
